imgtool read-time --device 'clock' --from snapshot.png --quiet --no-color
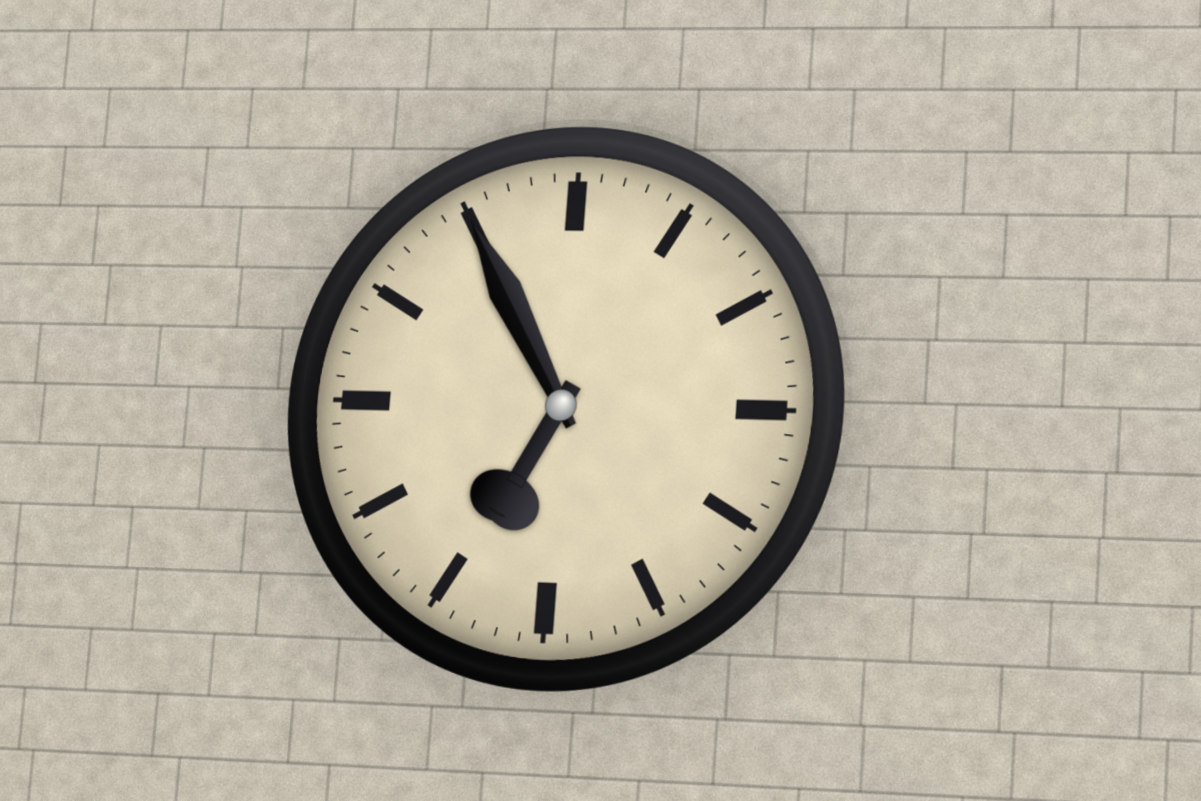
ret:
6:55
